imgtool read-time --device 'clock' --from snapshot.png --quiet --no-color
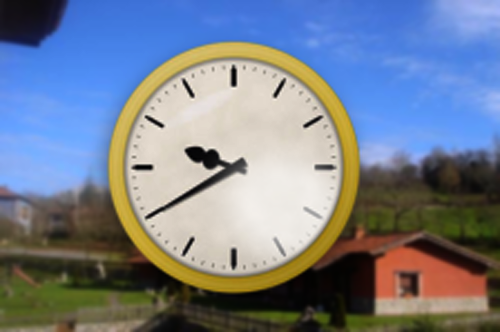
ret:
9:40
